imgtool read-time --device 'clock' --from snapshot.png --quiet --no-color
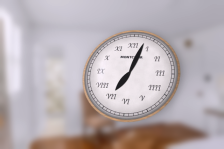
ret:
7:03
